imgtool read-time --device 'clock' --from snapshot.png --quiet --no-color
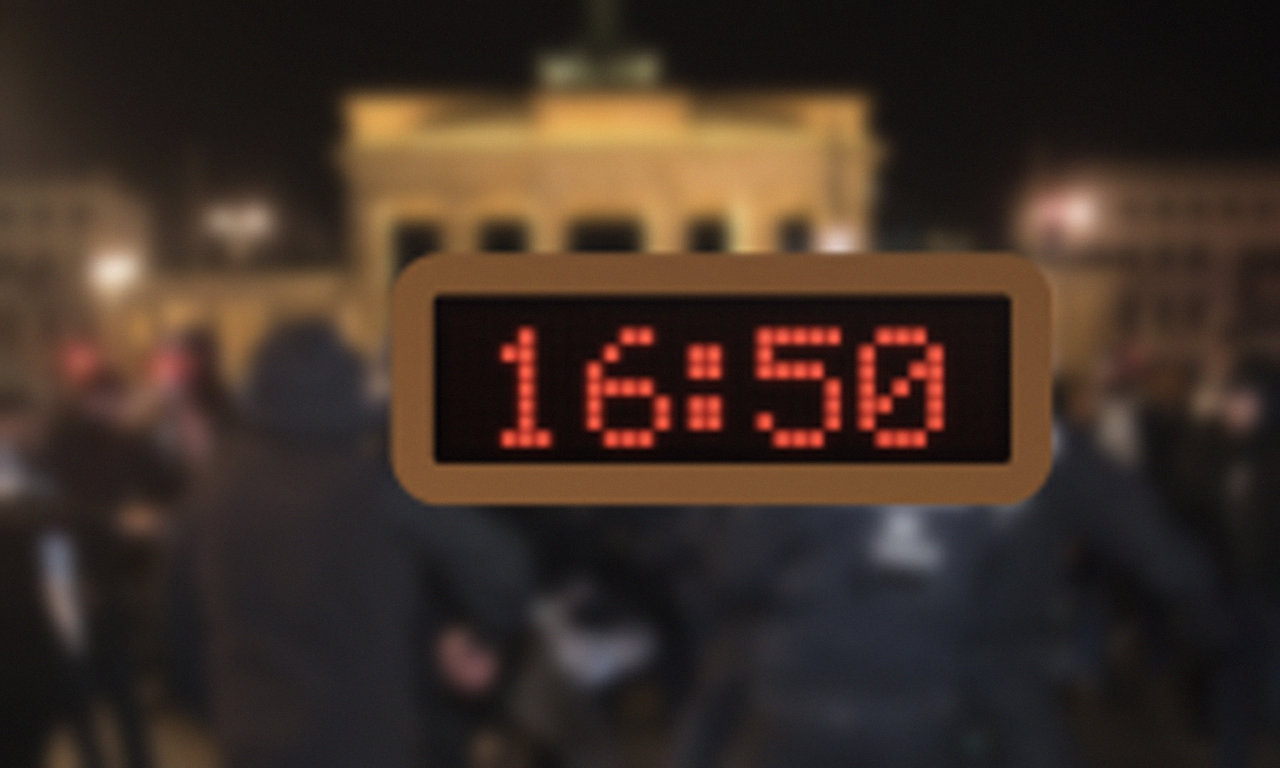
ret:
16:50
